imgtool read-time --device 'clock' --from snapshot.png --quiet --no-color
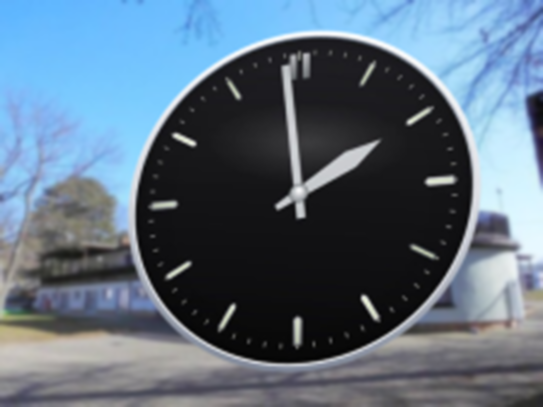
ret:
1:59
